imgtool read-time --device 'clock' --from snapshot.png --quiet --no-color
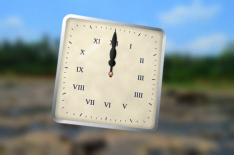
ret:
12:00
